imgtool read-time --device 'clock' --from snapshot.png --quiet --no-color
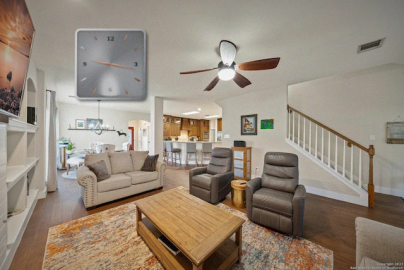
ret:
9:17
